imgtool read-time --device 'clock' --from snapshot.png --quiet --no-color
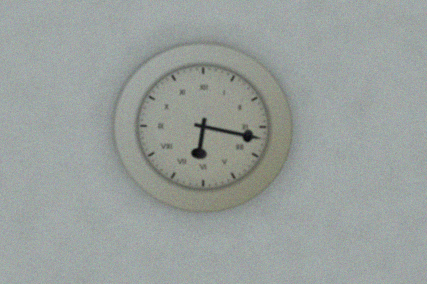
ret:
6:17
